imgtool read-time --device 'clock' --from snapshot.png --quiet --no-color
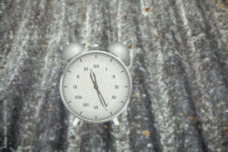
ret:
11:26
